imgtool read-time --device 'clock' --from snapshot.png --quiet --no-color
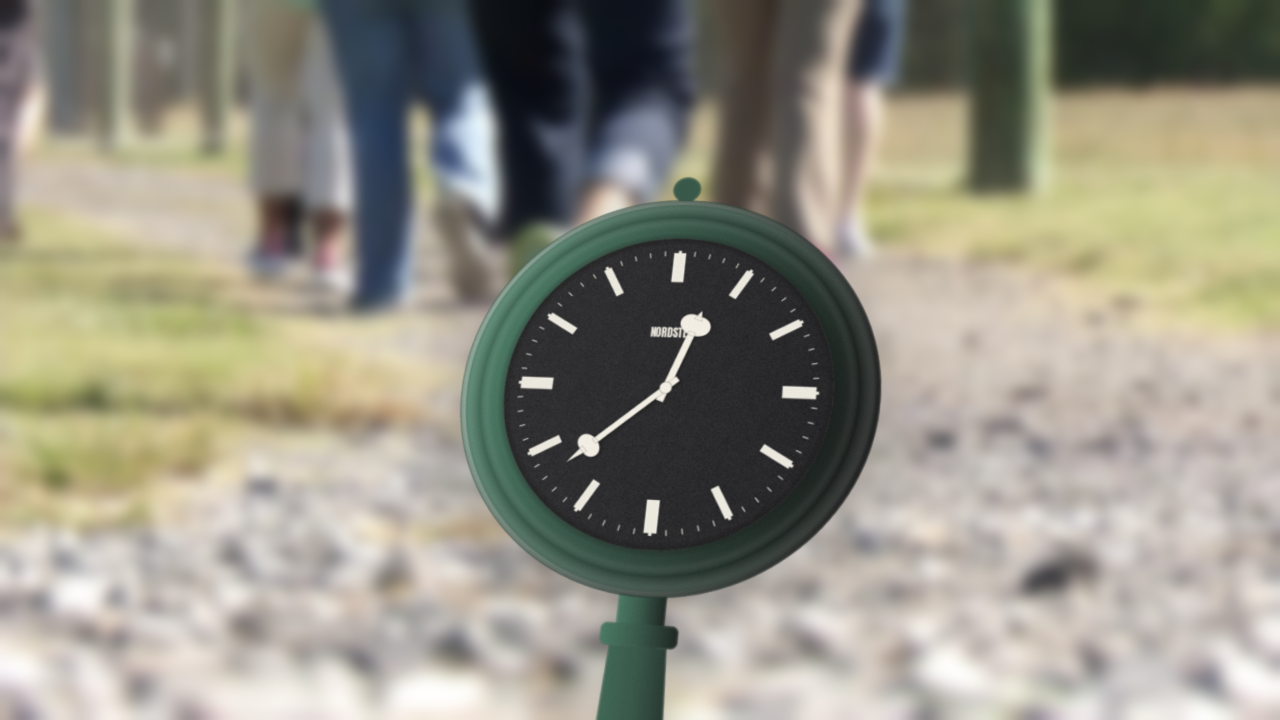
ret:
12:38
